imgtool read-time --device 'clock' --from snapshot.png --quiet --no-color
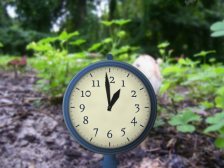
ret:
12:59
